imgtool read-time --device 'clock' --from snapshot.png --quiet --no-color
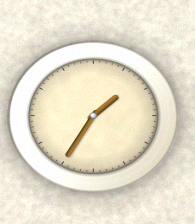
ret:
1:35
